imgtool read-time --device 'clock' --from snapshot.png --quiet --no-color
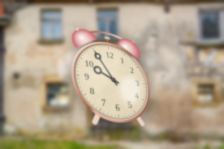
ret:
9:55
